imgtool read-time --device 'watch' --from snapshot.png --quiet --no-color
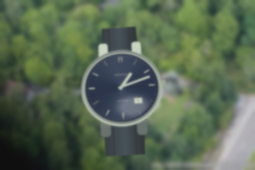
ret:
1:12
